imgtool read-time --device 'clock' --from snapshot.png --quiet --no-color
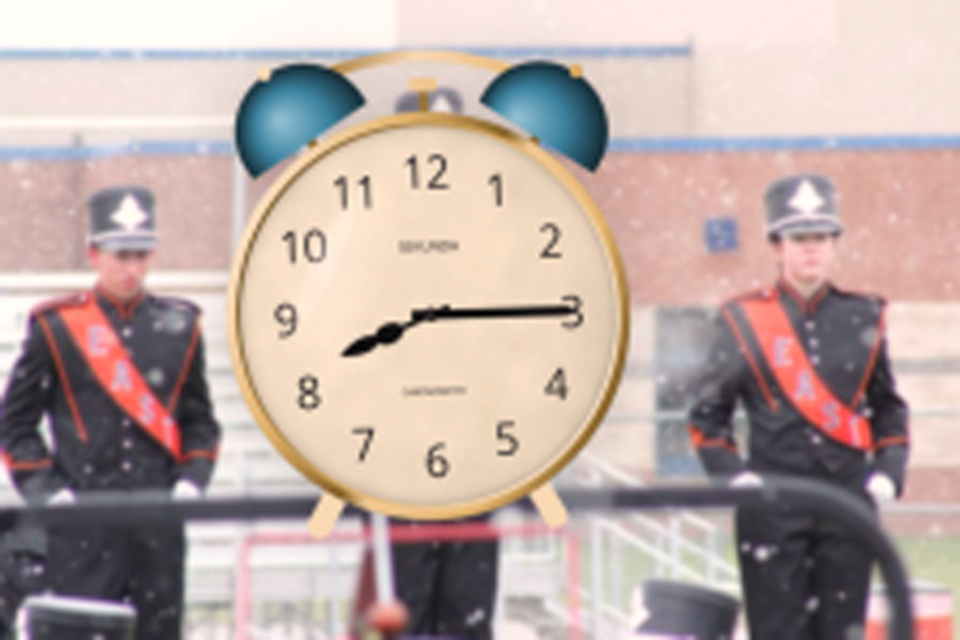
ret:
8:15
